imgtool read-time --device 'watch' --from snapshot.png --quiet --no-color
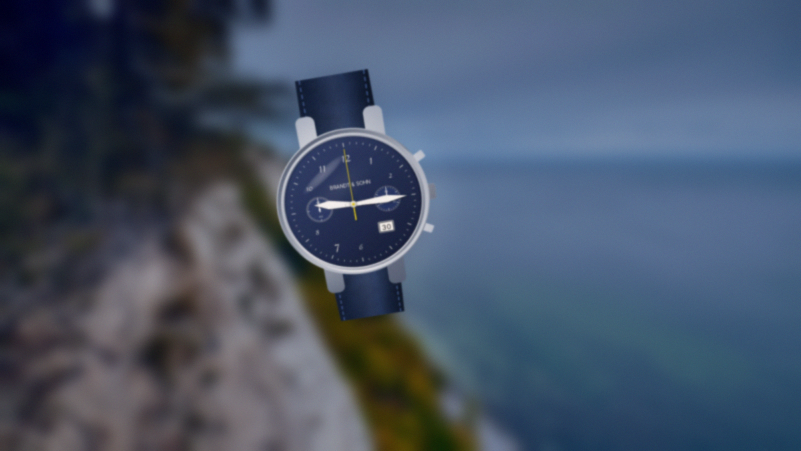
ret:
9:15
